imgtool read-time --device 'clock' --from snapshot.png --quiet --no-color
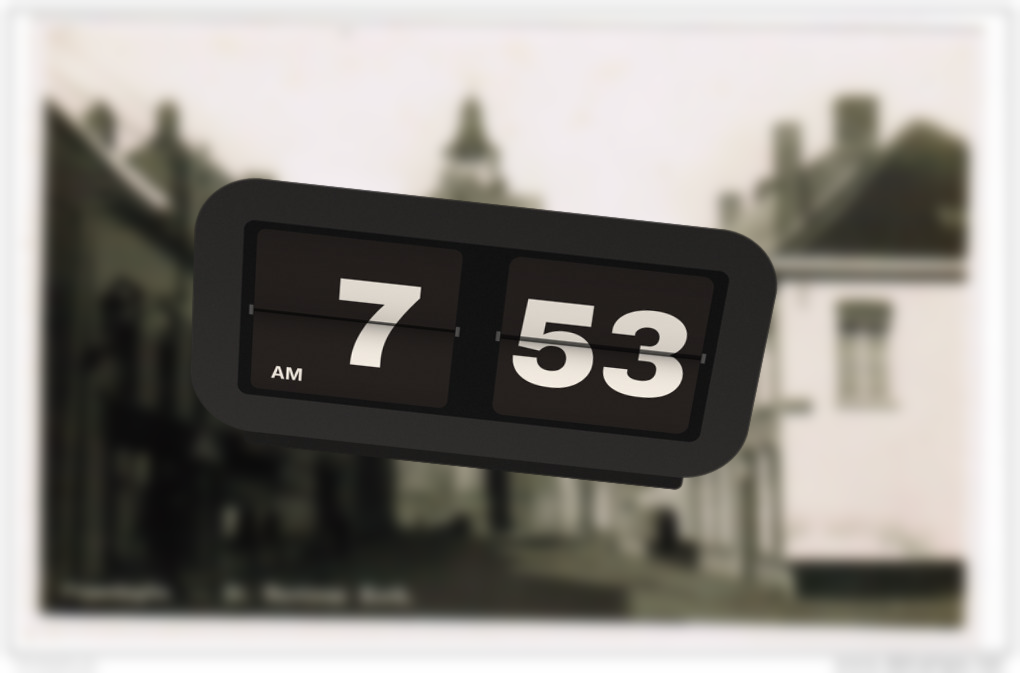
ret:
7:53
